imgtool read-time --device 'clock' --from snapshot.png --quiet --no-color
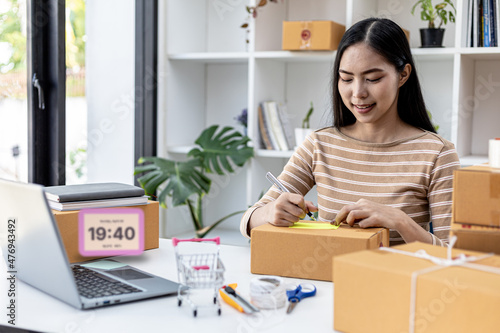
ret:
19:40
